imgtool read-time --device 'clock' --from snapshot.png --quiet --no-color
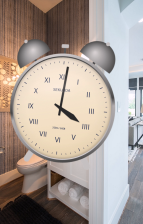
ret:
4:01
